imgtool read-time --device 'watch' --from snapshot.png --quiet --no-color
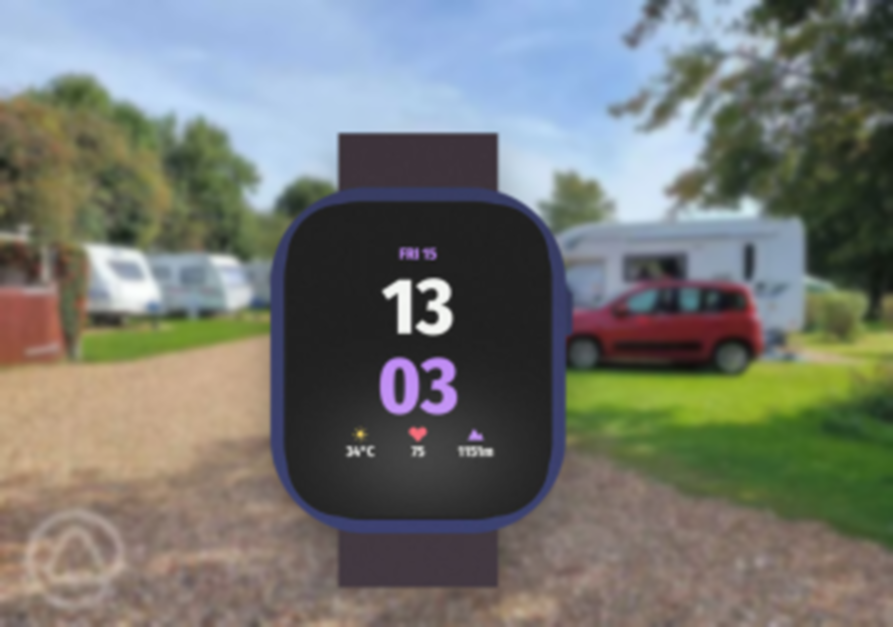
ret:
13:03
